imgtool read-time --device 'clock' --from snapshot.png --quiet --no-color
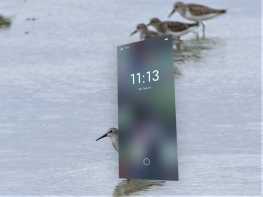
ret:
11:13
